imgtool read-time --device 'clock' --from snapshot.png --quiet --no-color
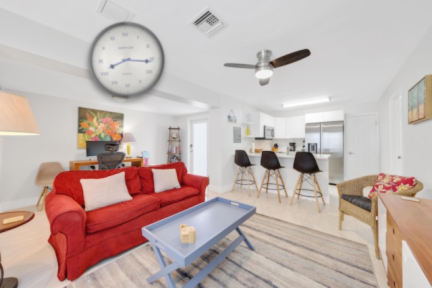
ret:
8:16
